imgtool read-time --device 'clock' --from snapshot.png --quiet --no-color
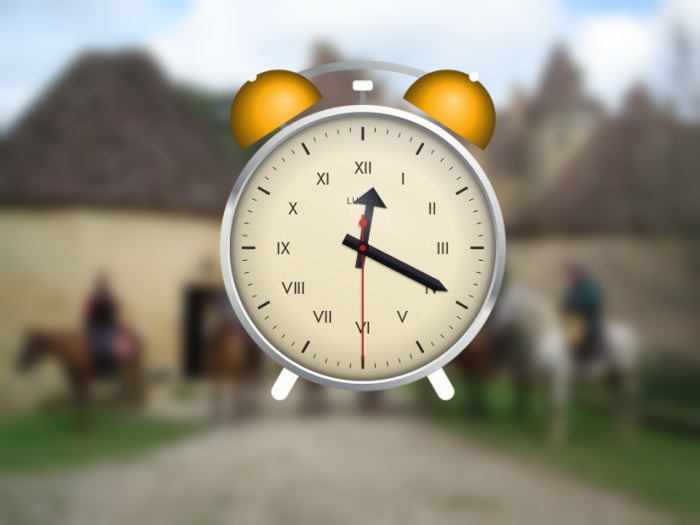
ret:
12:19:30
